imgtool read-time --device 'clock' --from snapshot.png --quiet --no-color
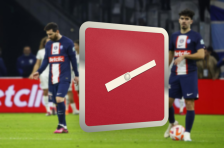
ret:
8:11
